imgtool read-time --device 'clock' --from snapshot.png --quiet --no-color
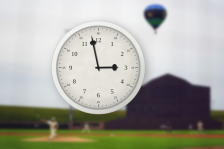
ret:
2:58
